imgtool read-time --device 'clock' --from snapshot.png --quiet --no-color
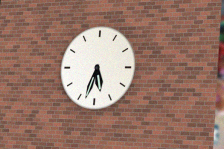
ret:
5:33
